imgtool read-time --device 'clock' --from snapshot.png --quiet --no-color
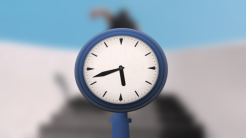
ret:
5:42
